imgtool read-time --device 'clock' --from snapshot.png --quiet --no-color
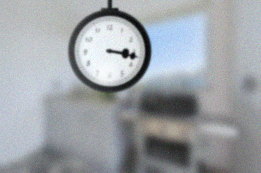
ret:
3:17
